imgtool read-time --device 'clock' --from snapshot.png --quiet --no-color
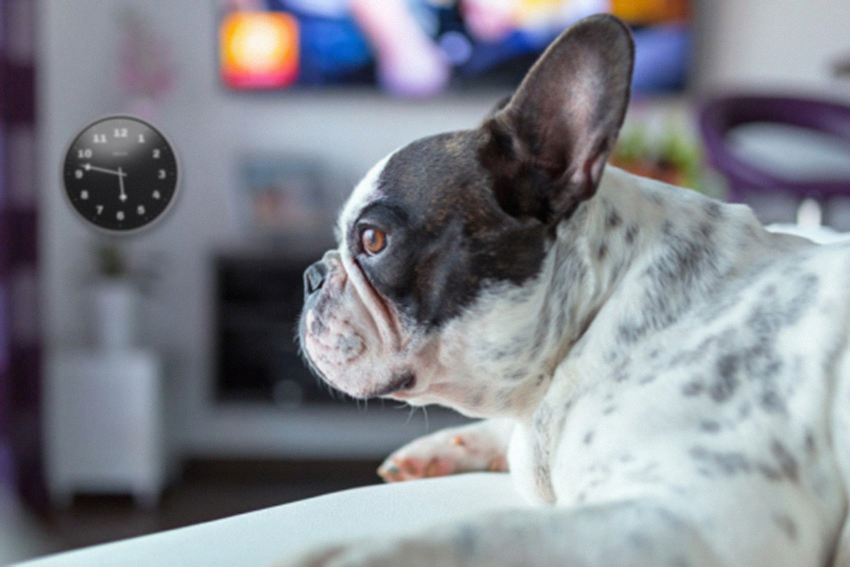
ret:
5:47
